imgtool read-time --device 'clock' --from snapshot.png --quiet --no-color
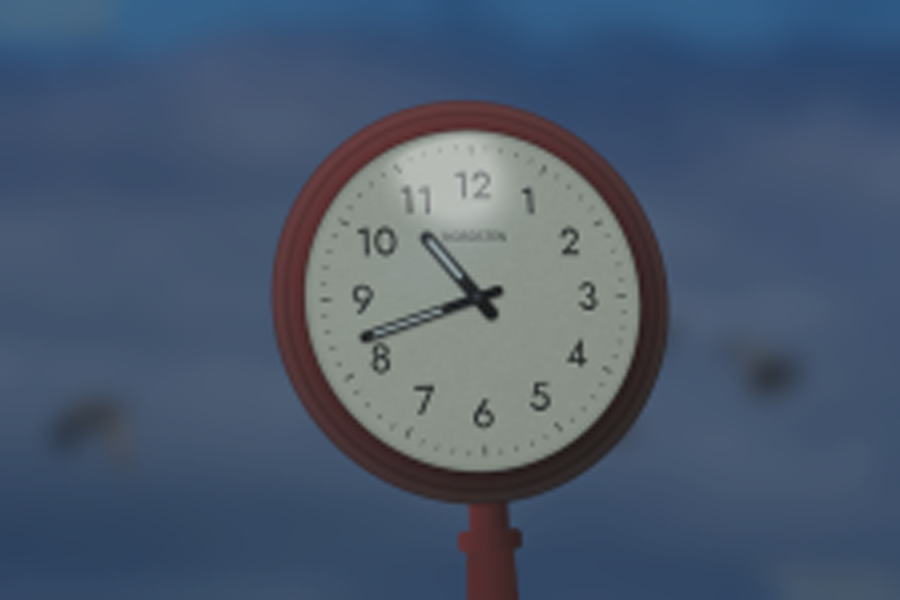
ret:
10:42
